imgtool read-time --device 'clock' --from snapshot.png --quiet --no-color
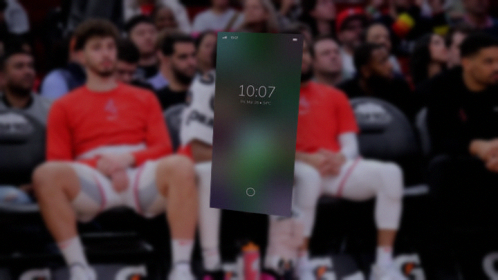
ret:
10:07
